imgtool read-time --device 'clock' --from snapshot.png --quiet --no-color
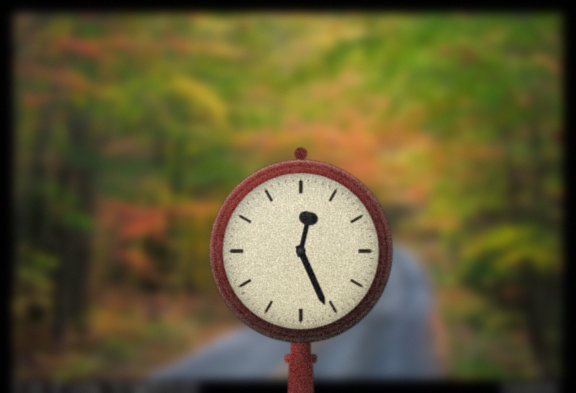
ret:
12:26
